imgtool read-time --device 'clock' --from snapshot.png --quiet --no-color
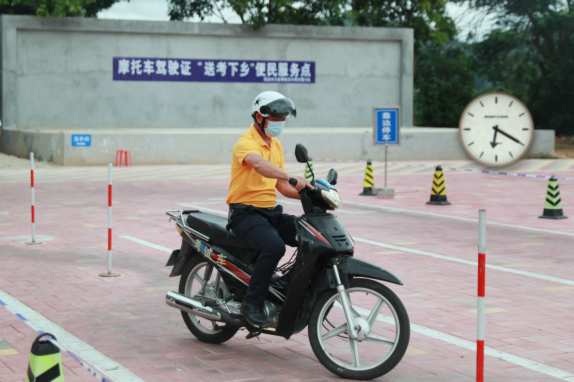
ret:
6:20
